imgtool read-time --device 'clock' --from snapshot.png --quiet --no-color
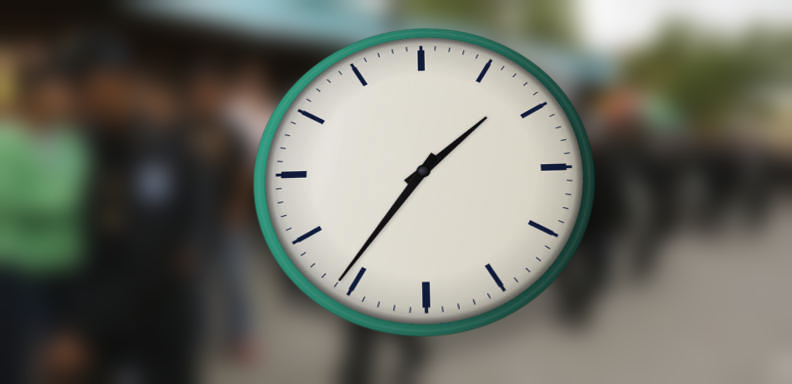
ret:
1:36
